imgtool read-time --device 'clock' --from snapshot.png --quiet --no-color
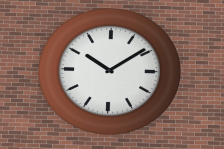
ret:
10:09
